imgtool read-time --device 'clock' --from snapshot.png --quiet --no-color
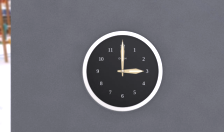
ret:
3:00
